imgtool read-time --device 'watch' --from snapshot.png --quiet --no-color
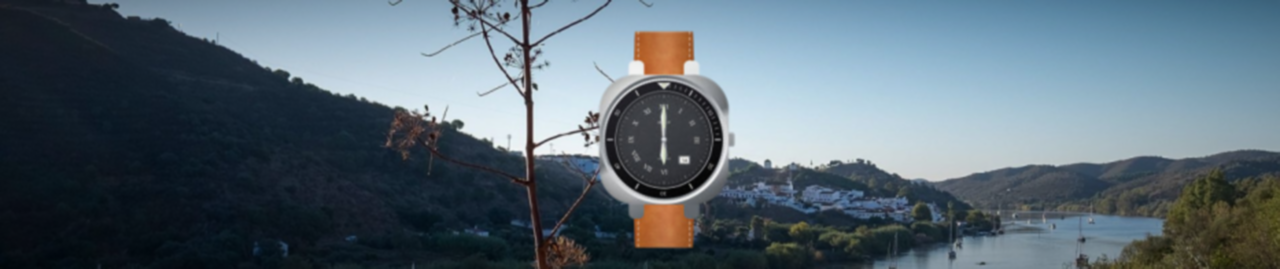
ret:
6:00
